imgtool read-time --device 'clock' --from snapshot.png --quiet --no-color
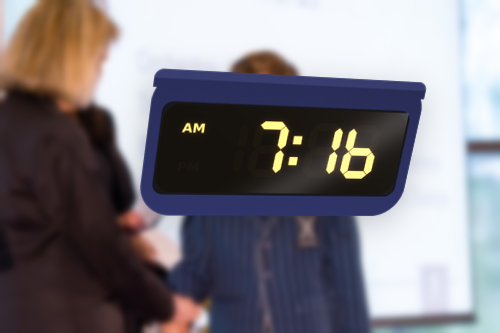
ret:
7:16
